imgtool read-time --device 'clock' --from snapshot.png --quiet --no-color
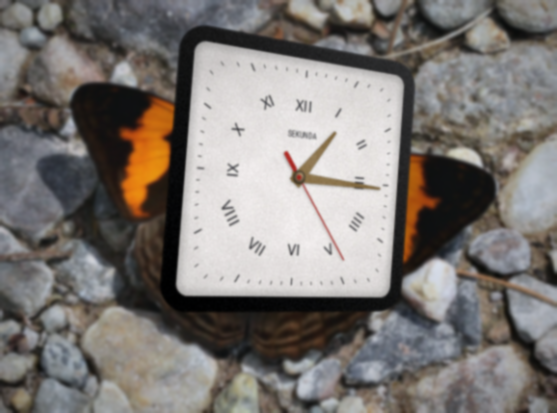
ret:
1:15:24
